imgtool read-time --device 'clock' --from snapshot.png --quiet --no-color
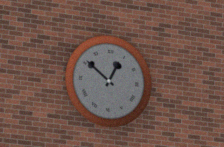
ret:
12:51
